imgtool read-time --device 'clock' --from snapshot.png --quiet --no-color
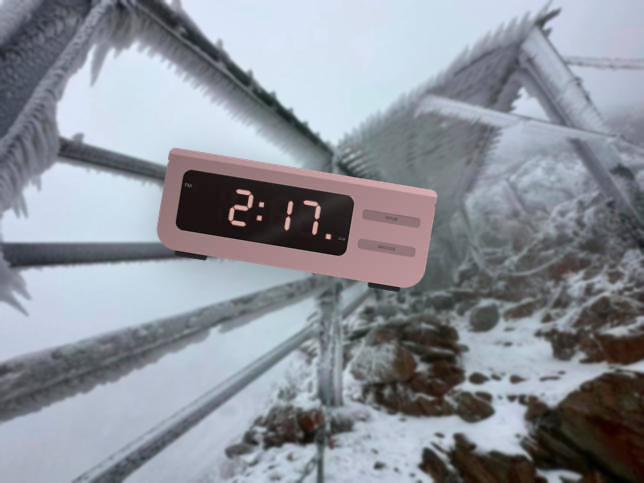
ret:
2:17
